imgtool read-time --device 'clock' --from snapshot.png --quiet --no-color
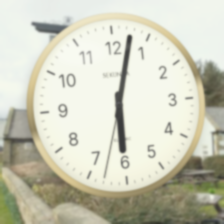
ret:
6:02:33
